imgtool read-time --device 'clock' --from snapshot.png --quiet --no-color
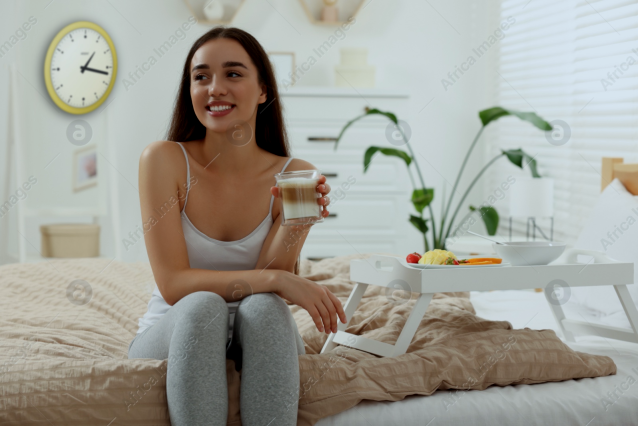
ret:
1:17
